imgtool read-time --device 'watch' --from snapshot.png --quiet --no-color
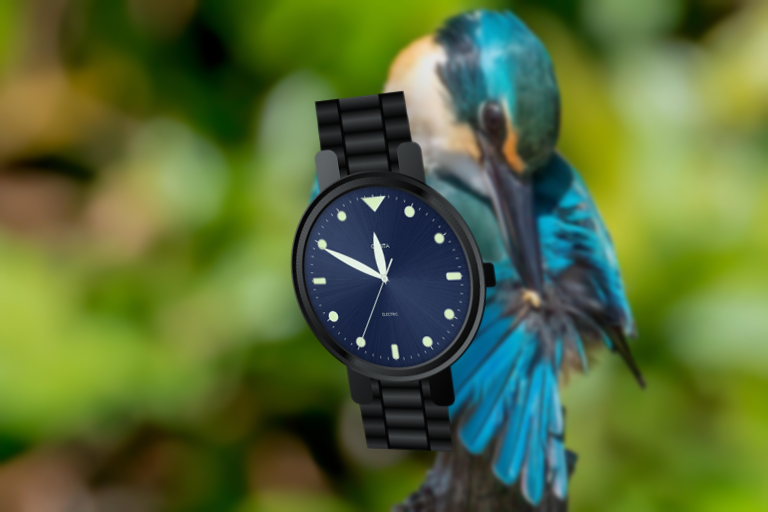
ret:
11:49:35
